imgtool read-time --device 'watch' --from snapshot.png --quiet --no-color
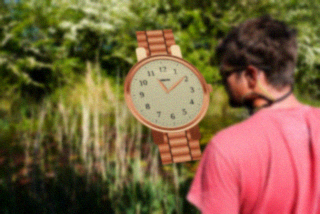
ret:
11:09
